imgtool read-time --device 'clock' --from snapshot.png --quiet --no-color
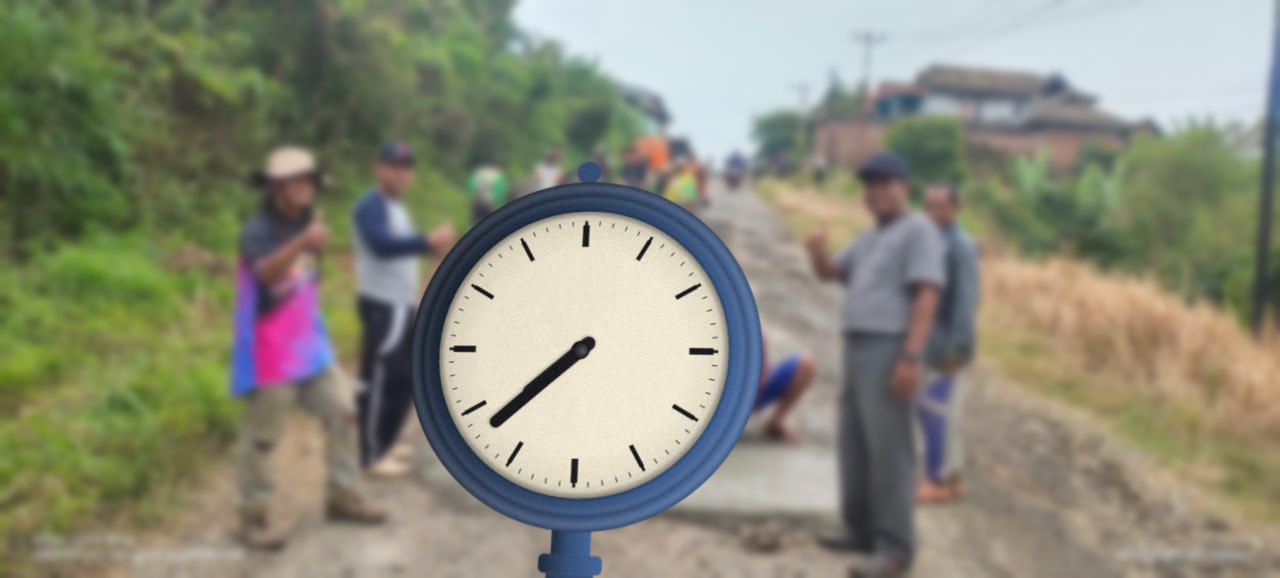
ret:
7:38
